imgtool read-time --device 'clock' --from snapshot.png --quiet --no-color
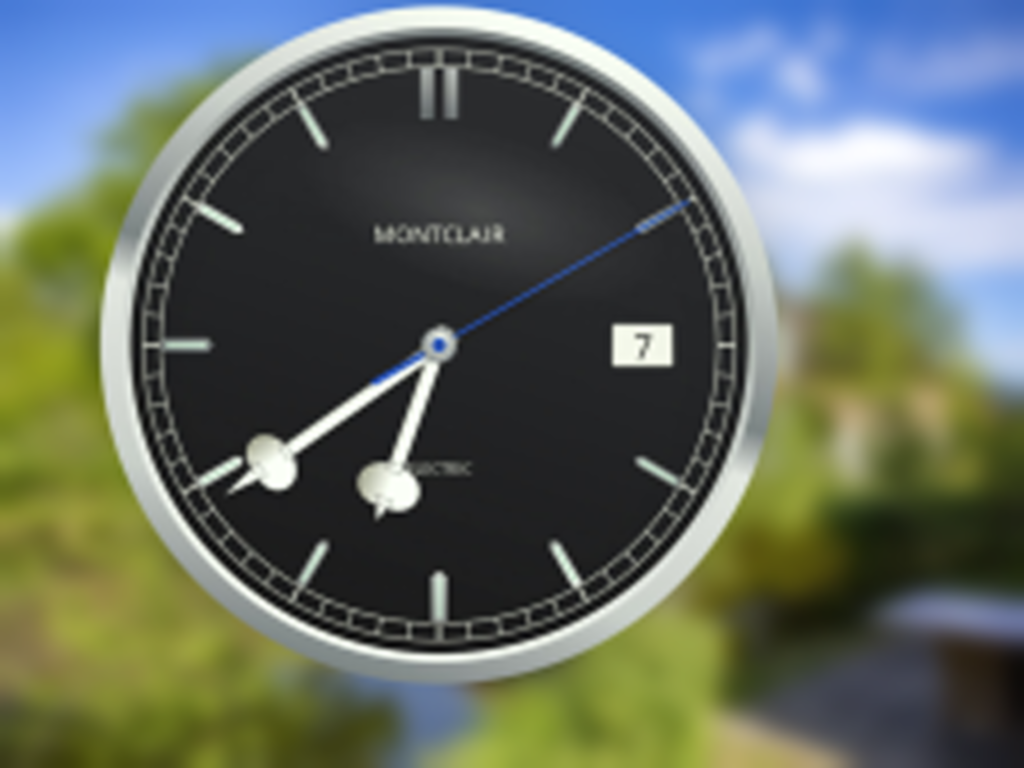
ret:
6:39:10
